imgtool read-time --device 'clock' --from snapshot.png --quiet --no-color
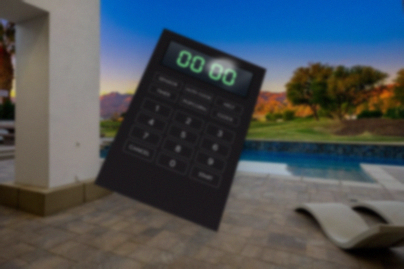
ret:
0:00
